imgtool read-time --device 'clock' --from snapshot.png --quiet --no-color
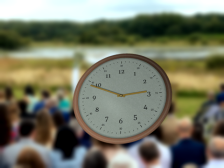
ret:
2:49
